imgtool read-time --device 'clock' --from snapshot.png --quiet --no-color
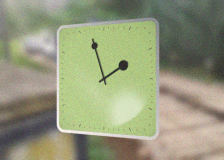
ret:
1:57
